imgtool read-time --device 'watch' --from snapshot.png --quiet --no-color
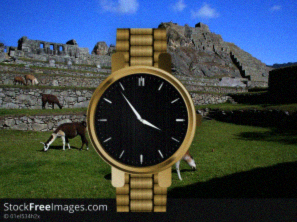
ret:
3:54
